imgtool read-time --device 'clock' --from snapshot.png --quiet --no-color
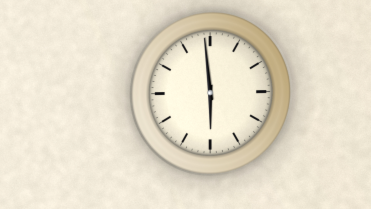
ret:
5:59
